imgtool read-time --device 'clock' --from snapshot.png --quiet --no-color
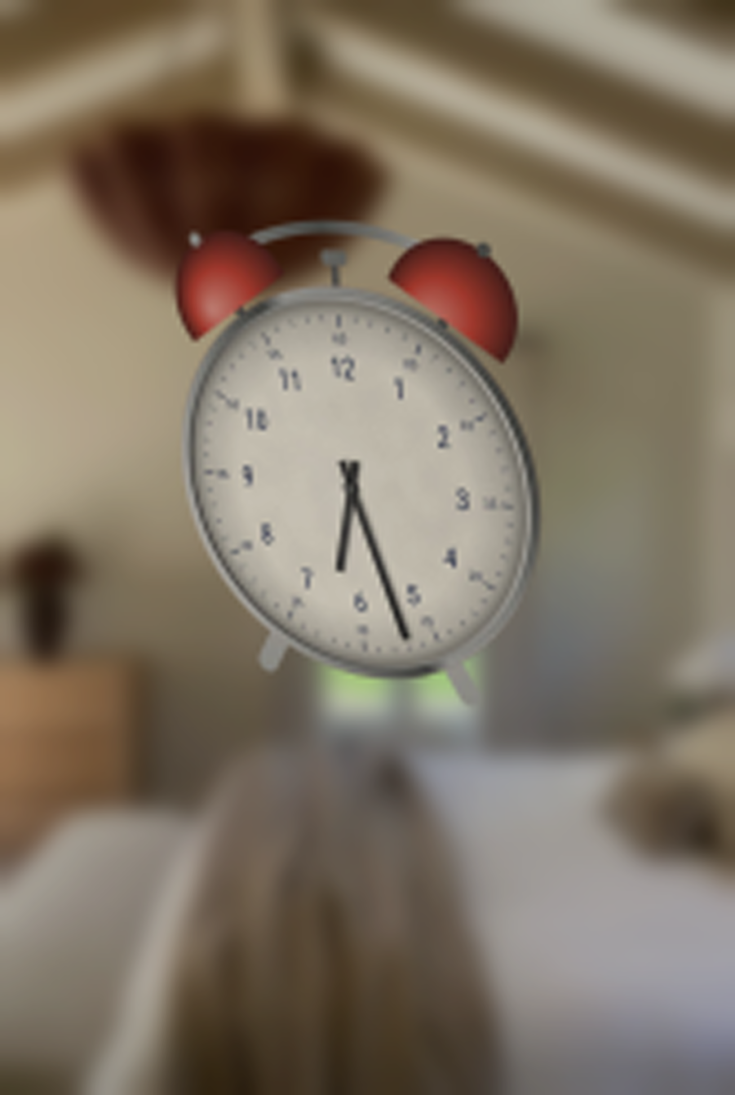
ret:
6:27
